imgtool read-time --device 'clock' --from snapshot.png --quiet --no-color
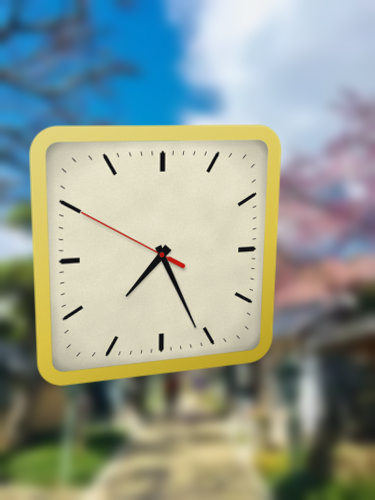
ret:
7:25:50
